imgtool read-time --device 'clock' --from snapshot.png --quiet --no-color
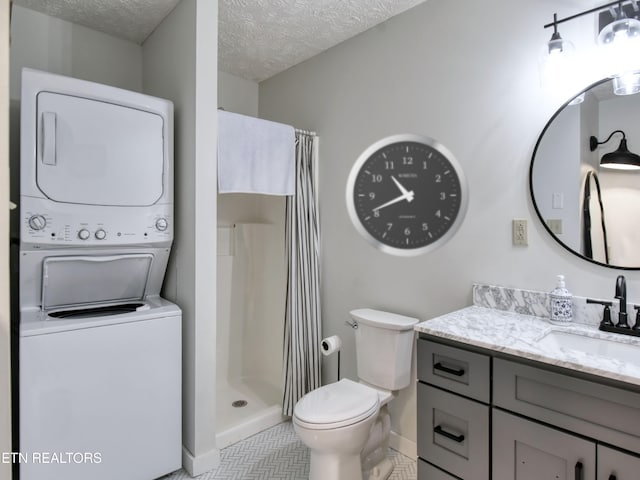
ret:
10:41
